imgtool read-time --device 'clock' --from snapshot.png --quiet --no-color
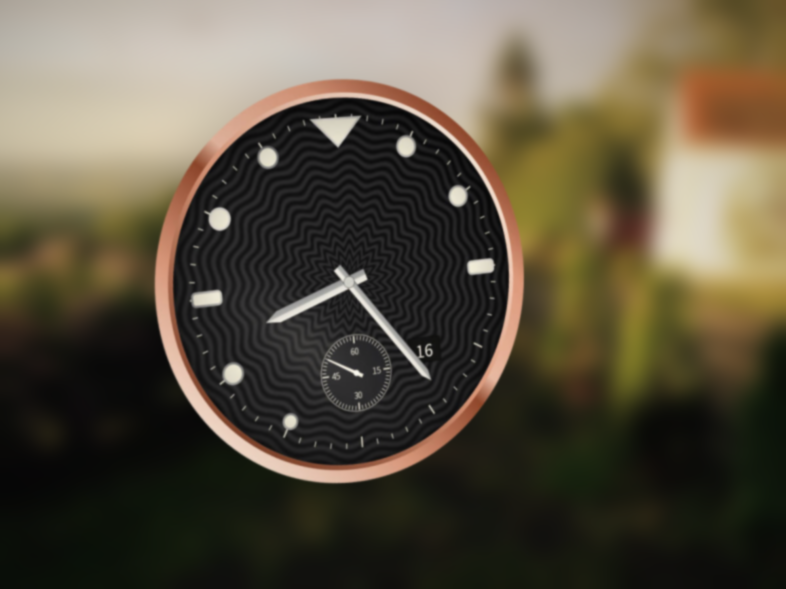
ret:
8:23:50
